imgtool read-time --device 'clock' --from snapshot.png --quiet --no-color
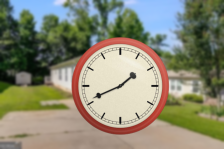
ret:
1:41
